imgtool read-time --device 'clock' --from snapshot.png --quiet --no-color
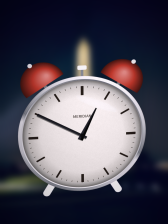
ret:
12:50
